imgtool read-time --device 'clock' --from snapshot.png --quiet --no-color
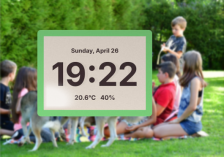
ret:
19:22
